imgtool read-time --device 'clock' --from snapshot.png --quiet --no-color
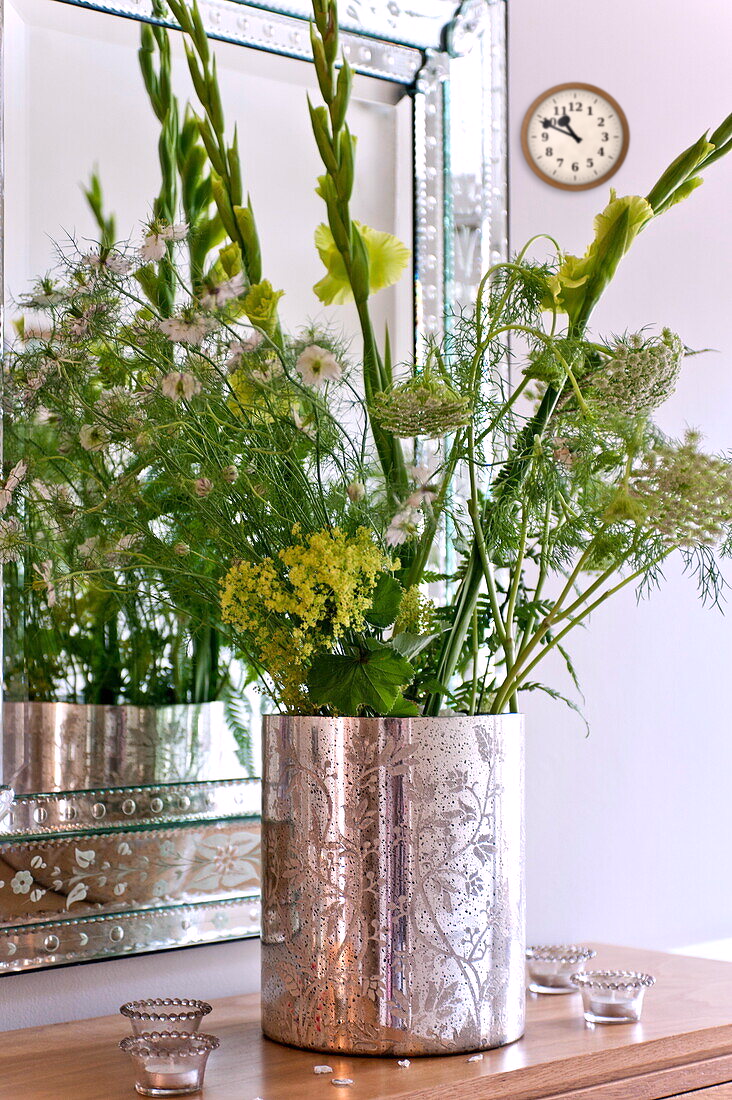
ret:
10:49
